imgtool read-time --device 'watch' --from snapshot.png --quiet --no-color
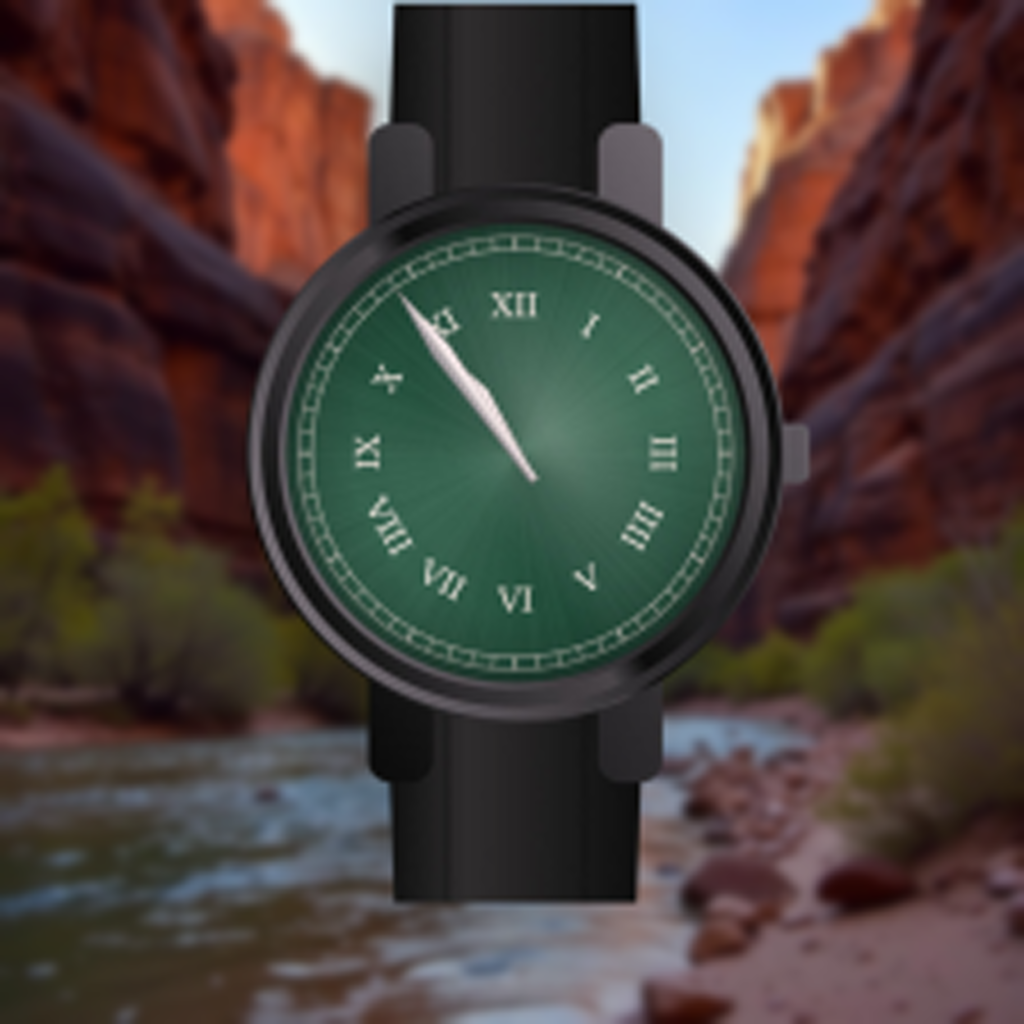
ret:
10:54
